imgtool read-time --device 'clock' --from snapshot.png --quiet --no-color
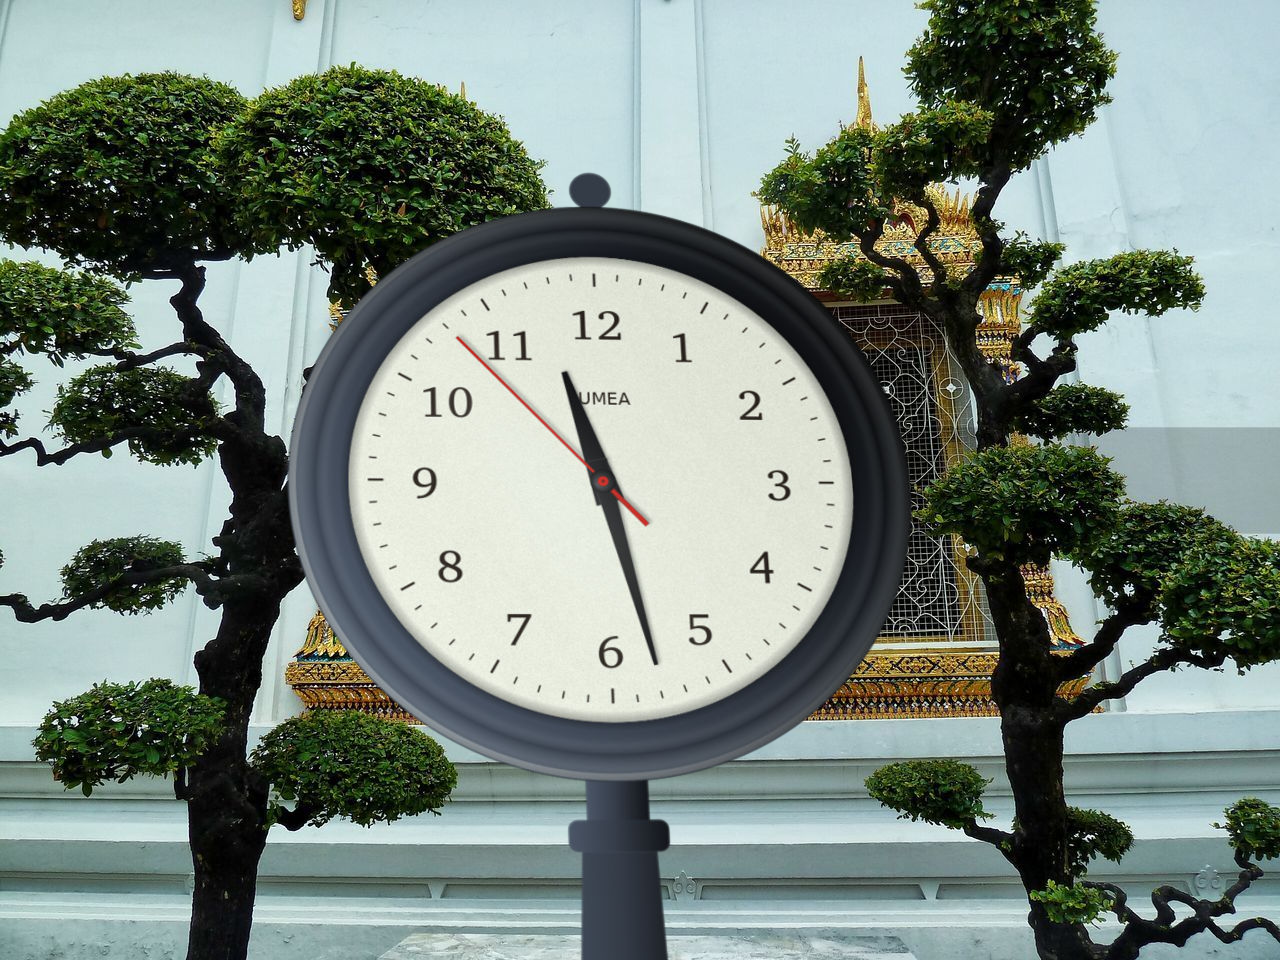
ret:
11:27:53
